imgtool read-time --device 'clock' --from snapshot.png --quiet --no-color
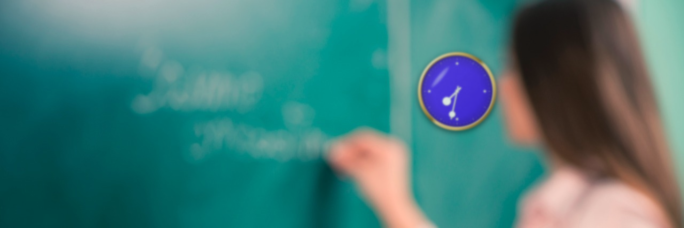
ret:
7:32
